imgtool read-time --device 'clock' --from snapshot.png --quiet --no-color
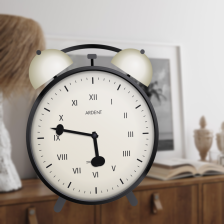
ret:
5:47
